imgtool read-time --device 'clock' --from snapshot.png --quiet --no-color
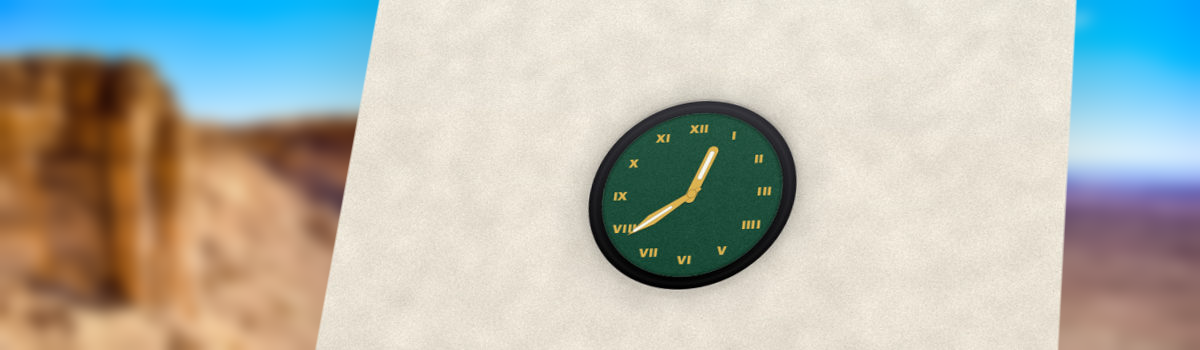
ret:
12:39
